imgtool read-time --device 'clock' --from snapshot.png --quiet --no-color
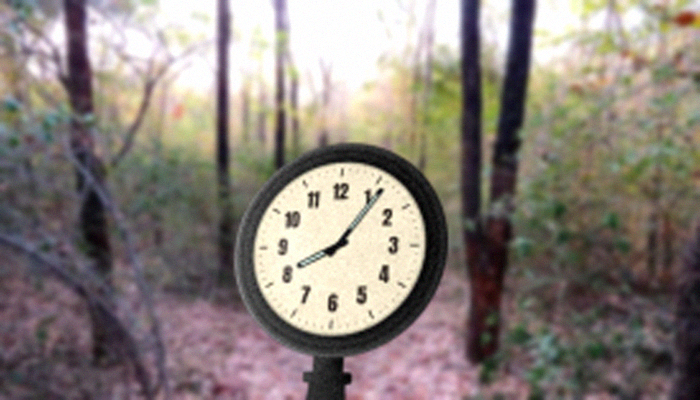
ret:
8:06
